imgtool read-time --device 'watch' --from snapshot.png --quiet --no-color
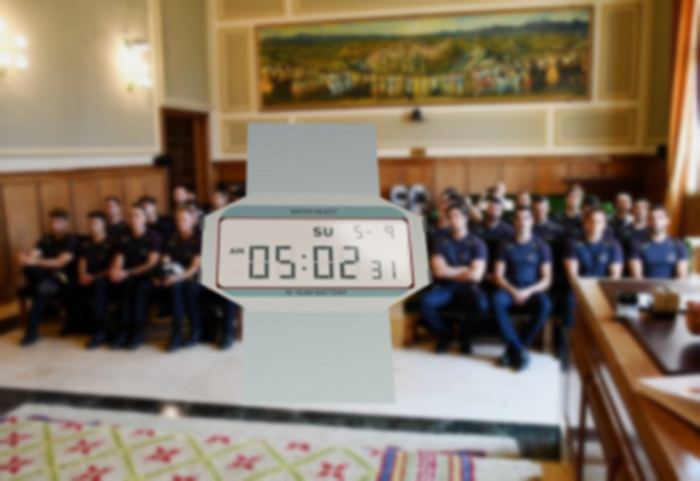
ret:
5:02:31
